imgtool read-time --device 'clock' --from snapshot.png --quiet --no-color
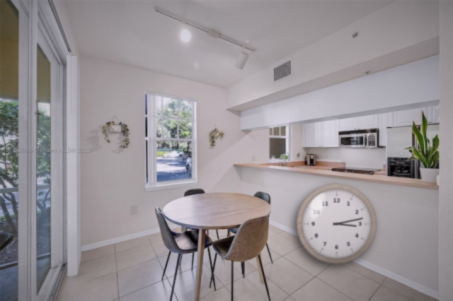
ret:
3:13
